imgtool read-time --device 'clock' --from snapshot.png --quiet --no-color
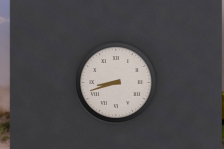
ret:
8:42
